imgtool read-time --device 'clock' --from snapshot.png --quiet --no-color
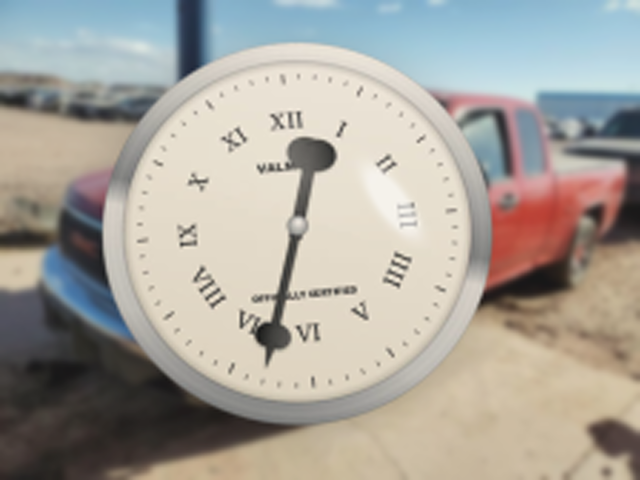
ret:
12:33
